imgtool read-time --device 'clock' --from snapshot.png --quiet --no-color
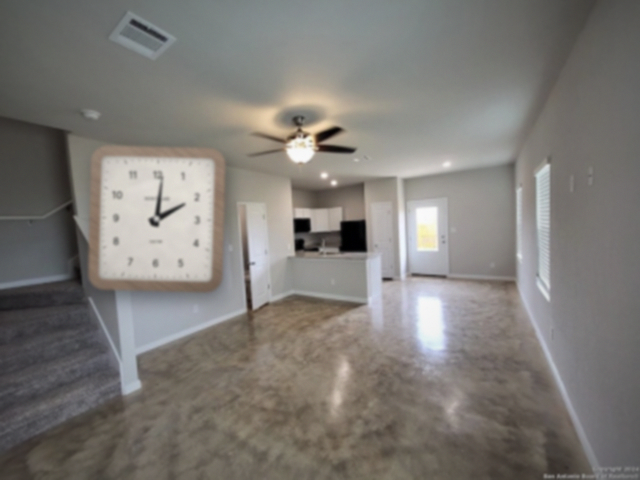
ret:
2:01
